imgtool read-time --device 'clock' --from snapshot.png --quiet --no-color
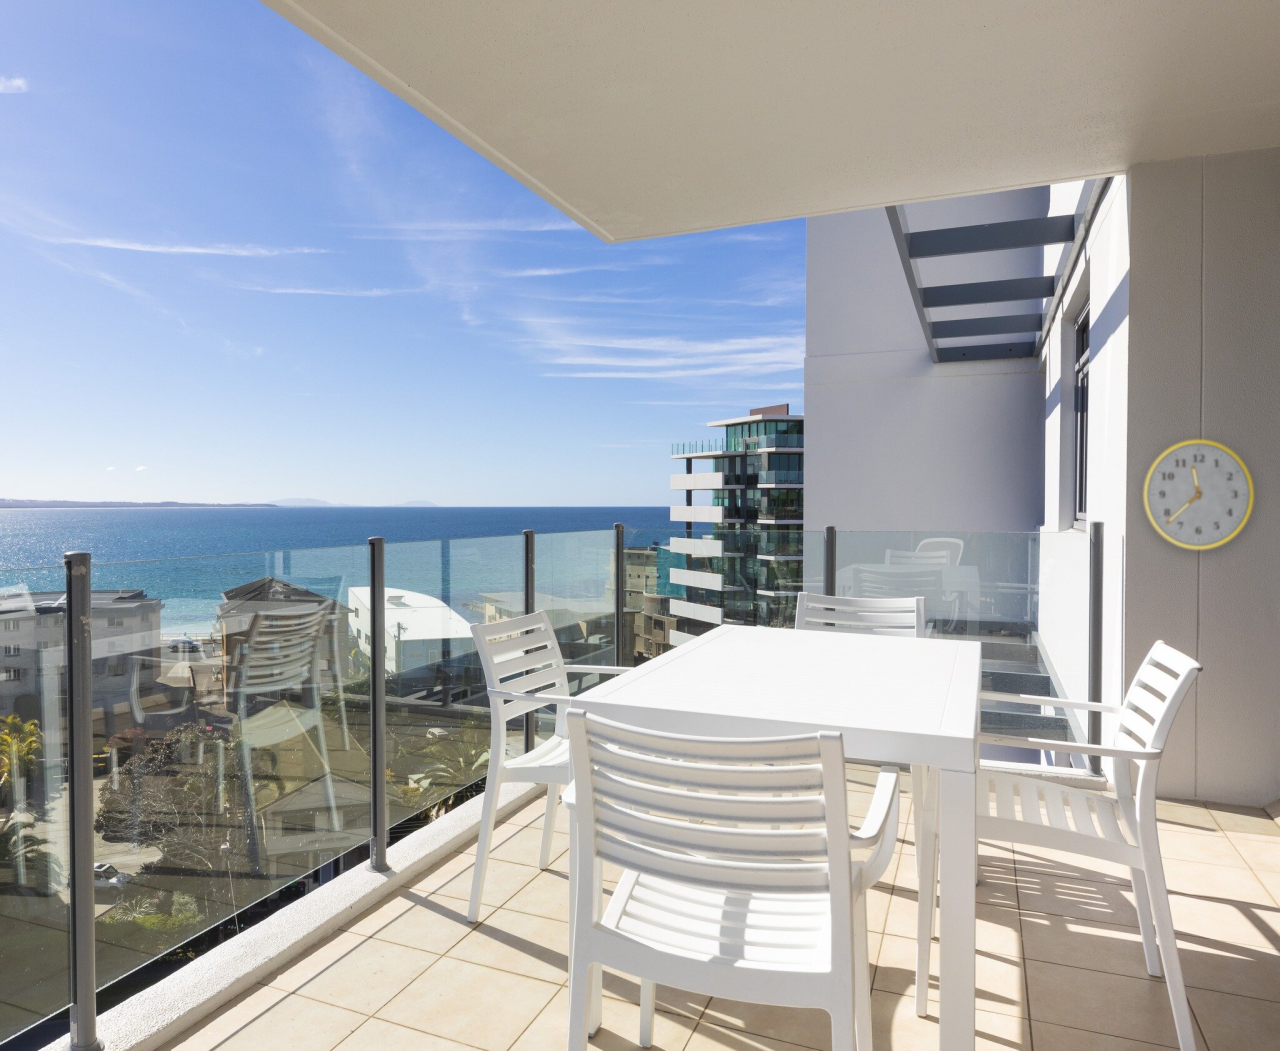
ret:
11:38
